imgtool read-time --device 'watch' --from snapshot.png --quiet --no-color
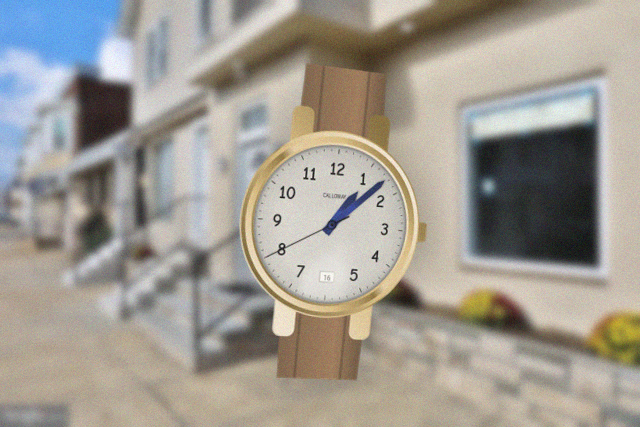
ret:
1:07:40
